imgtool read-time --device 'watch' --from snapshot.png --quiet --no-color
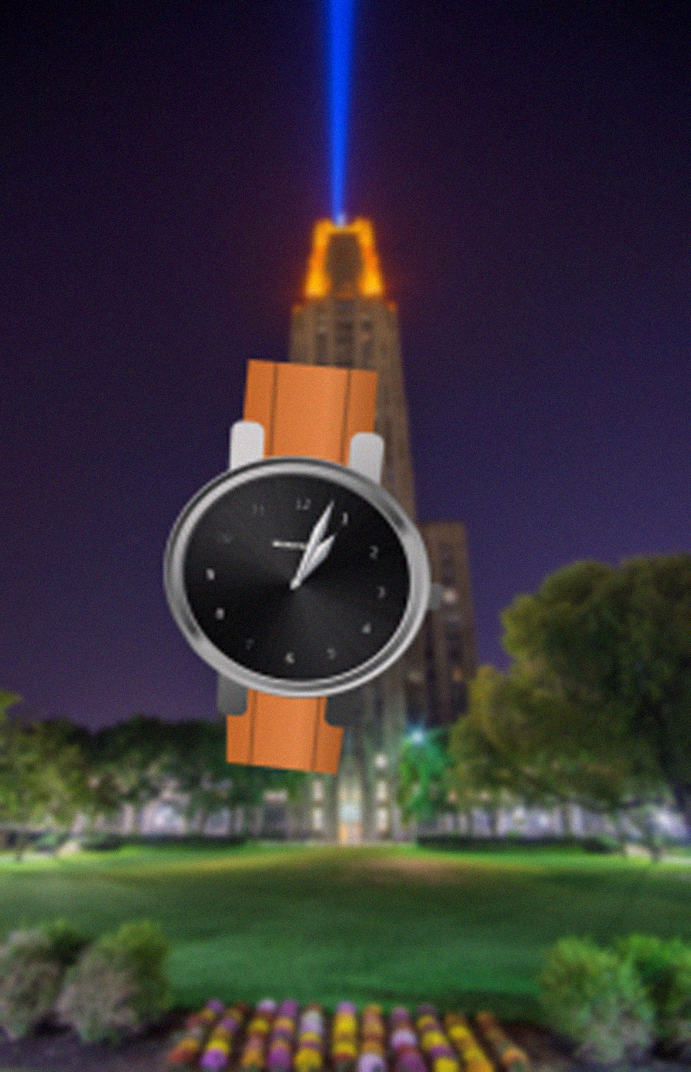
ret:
1:03
